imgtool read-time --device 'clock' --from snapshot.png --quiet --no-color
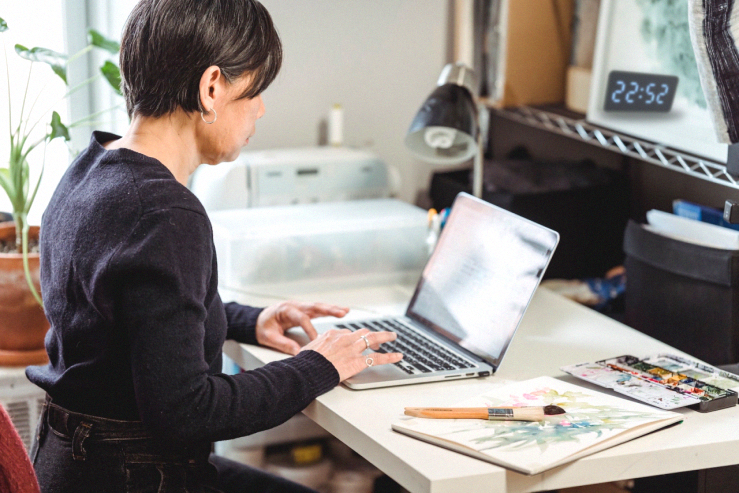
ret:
22:52
